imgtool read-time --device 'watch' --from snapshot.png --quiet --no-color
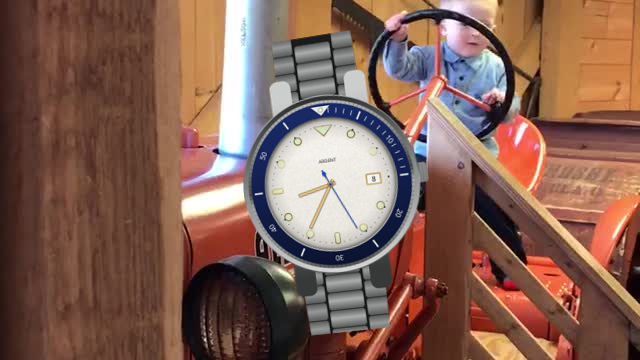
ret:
8:35:26
